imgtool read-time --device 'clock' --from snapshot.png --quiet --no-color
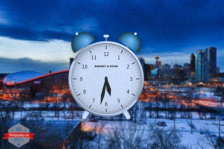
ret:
5:32
